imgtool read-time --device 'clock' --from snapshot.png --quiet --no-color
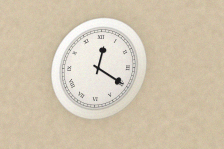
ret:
12:20
